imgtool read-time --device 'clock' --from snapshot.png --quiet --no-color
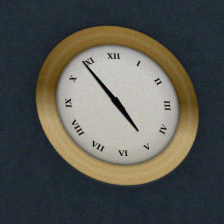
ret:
4:54
